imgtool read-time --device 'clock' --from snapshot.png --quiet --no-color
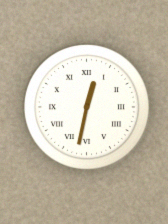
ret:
12:32
